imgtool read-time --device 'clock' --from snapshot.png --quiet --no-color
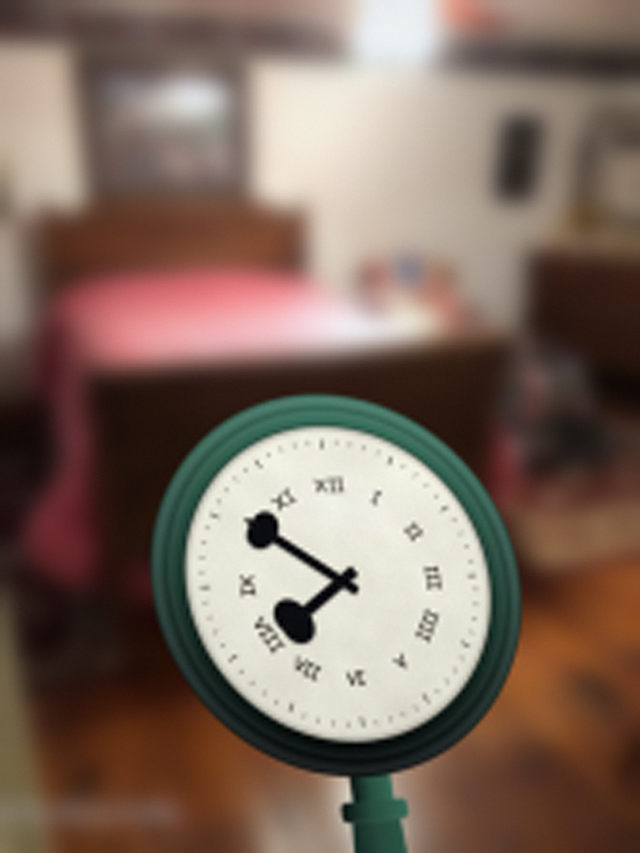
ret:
7:51
